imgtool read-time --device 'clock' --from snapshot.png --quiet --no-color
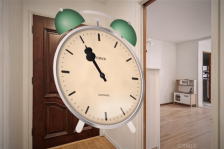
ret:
10:55
